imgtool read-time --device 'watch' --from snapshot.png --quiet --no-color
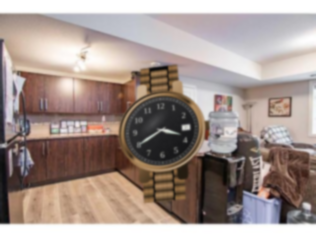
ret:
3:40
